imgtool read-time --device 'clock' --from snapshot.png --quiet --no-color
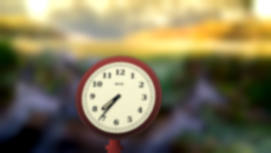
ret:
7:36
